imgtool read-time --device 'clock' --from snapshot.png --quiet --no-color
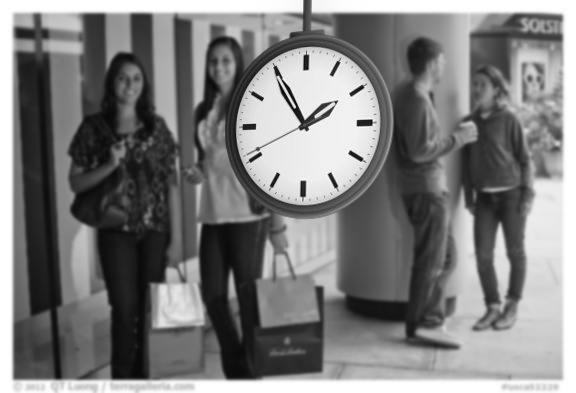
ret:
1:54:41
